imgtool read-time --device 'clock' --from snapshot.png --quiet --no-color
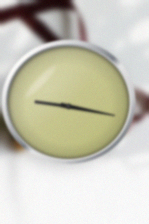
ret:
9:17
